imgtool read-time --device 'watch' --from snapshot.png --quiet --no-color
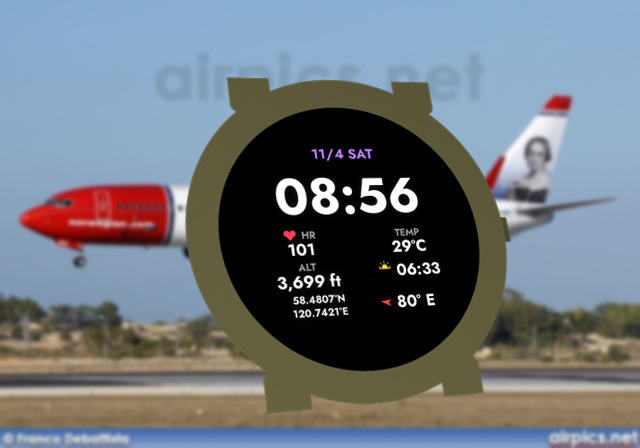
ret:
8:56
